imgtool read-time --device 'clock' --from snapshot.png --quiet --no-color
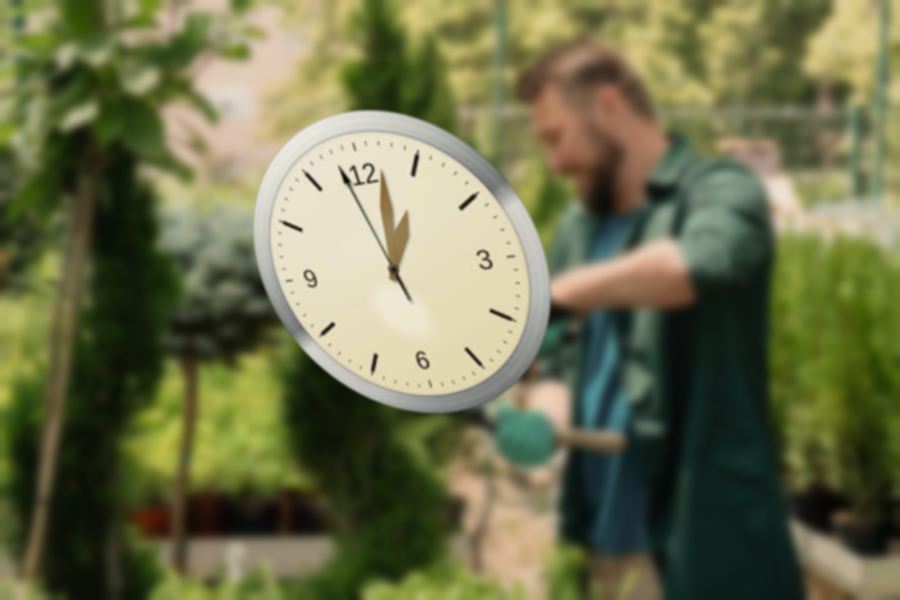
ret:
1:01:58
